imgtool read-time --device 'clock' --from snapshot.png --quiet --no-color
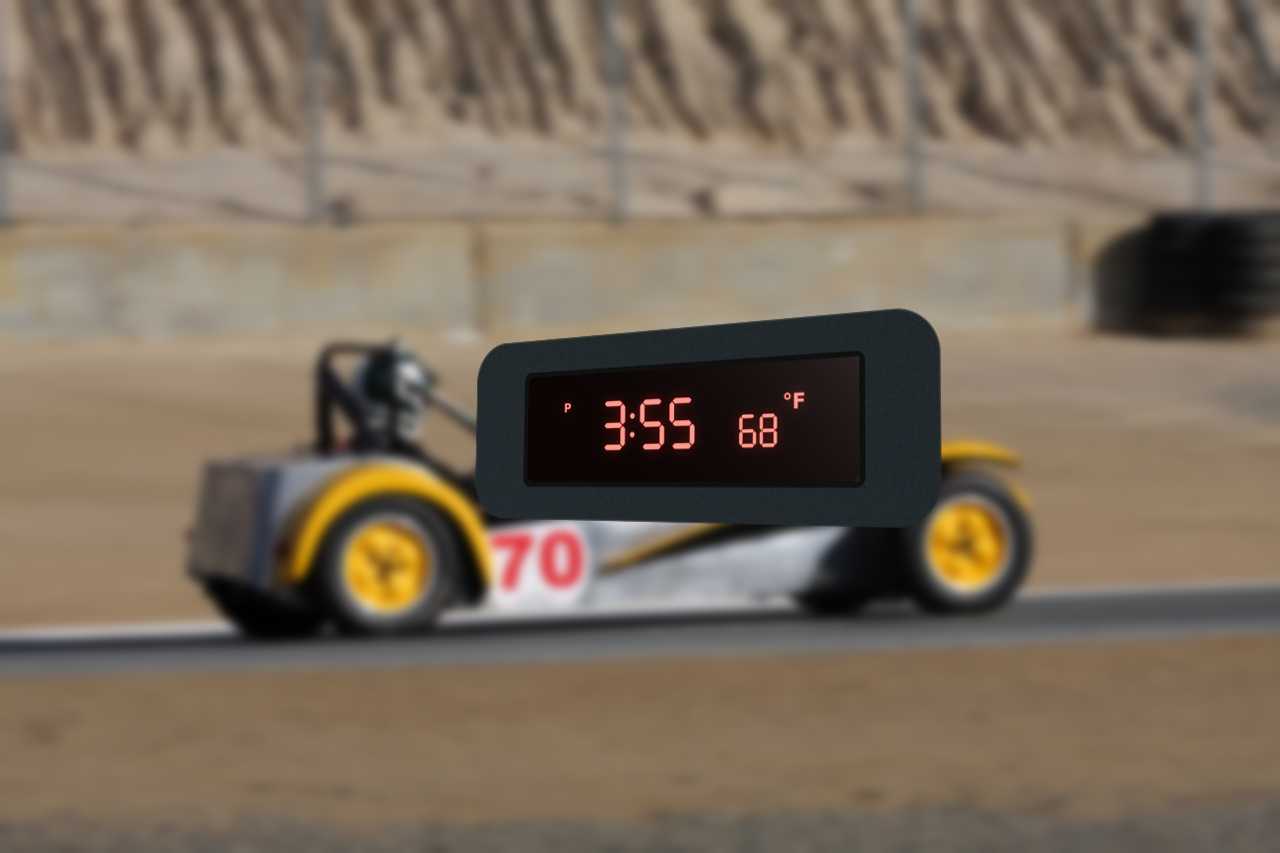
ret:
3:55
